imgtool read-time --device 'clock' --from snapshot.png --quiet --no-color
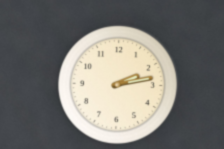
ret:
2:13
